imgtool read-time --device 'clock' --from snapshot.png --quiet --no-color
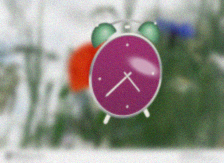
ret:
4:39
